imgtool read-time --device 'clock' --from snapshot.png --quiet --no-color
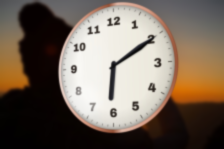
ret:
6:10
